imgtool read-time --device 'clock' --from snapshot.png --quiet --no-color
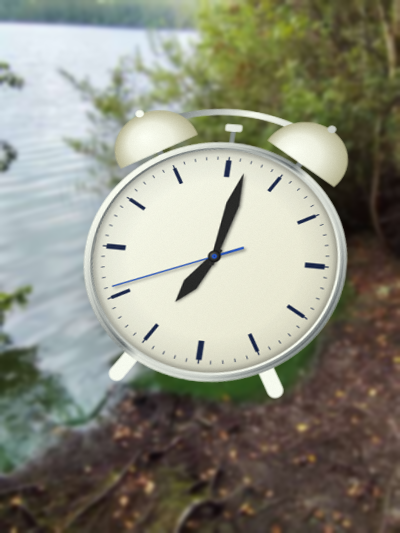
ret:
7:01:41
